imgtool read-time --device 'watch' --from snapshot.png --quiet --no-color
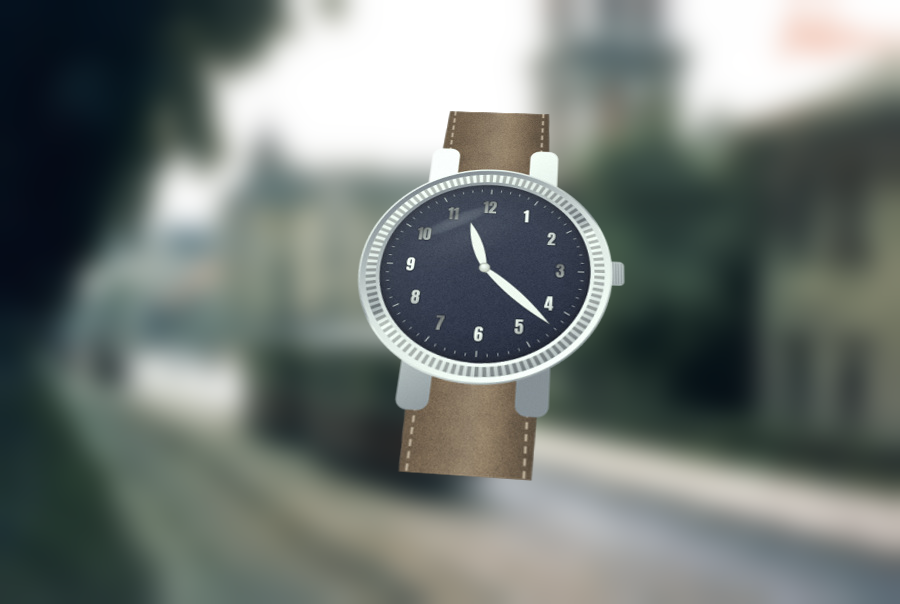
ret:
11:22
